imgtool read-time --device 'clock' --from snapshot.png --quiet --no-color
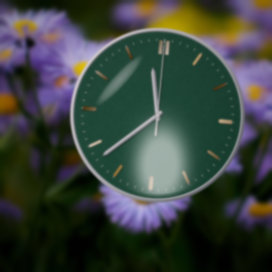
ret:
11:38:00
